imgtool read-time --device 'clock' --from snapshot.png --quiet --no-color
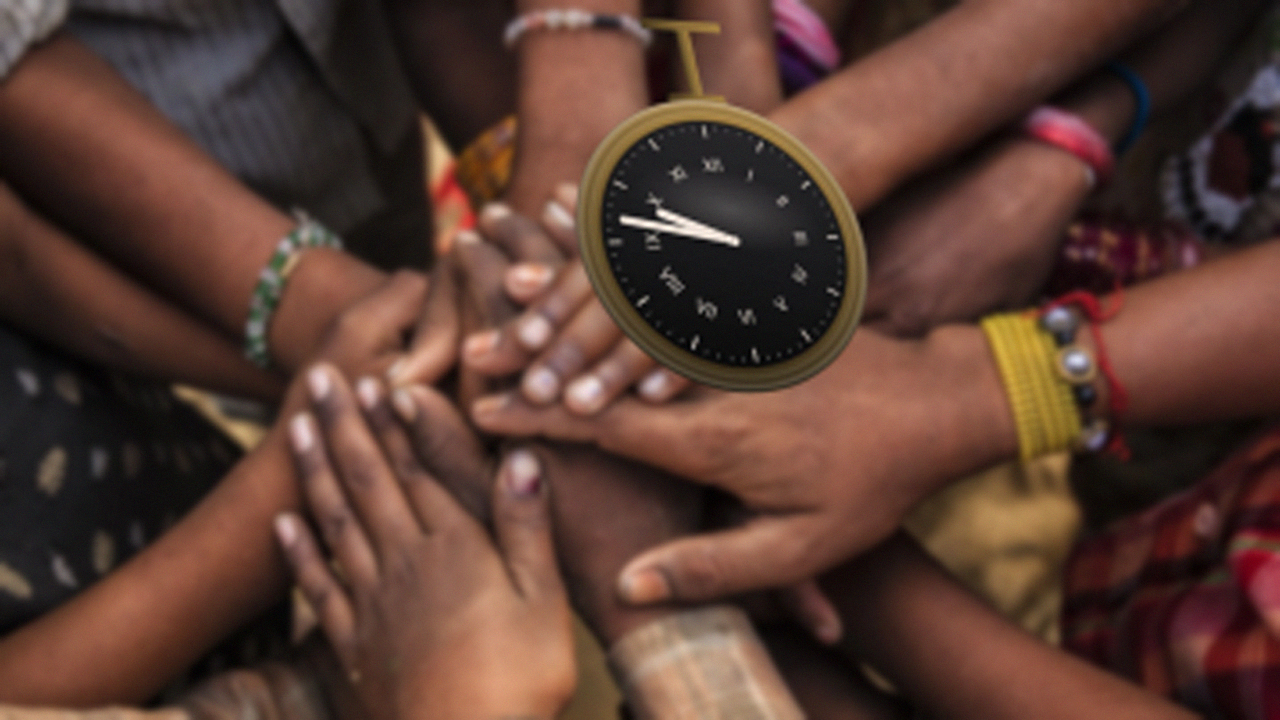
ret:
9:47
